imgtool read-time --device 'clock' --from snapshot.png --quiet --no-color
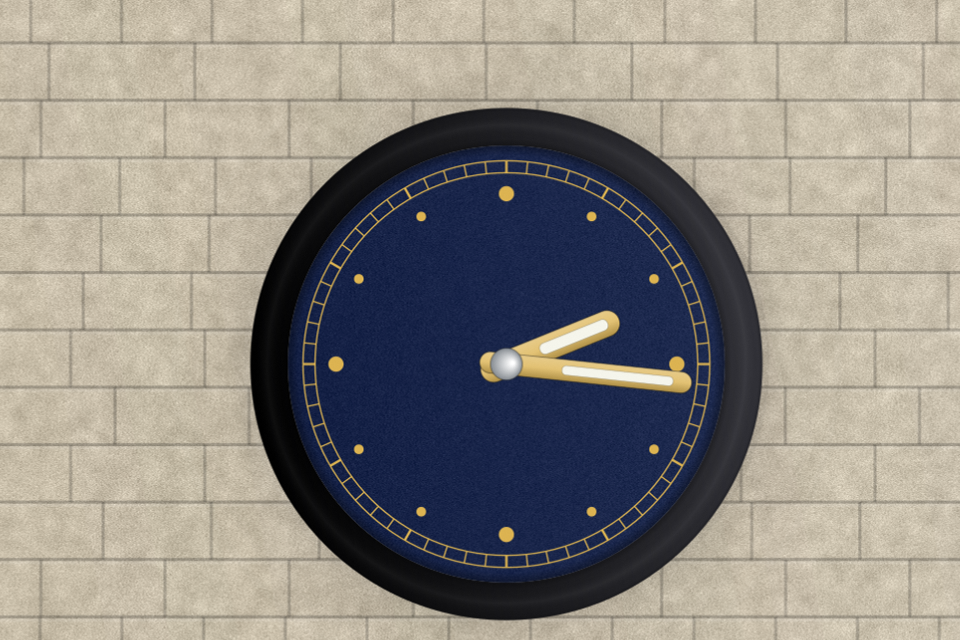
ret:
2:16
